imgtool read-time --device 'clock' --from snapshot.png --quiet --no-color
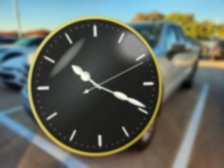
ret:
10:19:11
